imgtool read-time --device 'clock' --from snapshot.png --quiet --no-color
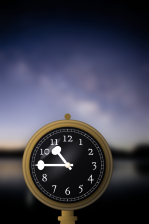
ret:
10:45
